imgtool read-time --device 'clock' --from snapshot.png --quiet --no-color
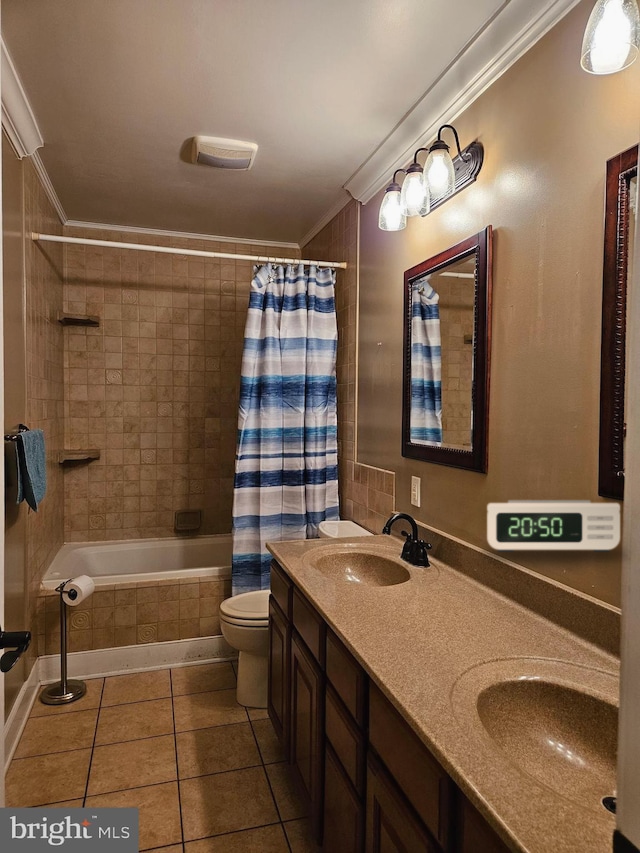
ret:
20:50
